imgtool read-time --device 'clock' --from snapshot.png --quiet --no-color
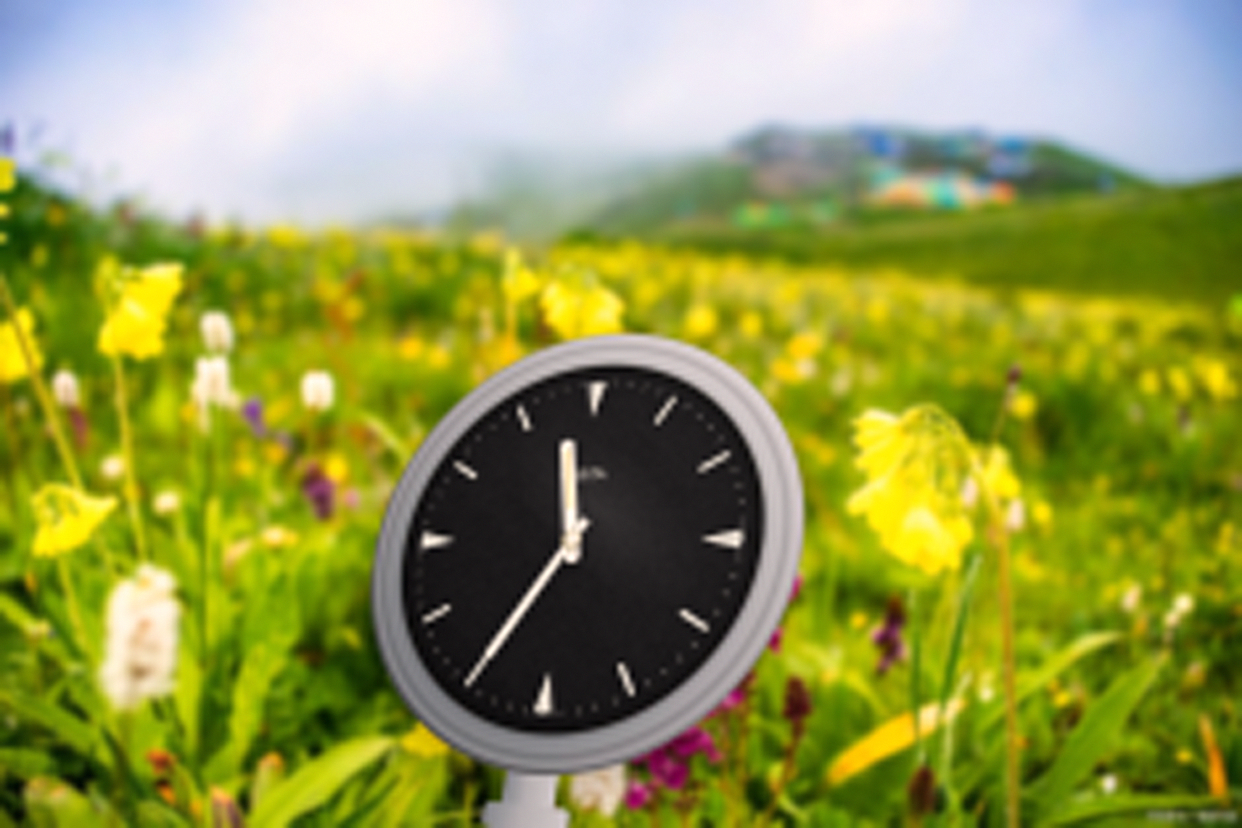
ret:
11:35
